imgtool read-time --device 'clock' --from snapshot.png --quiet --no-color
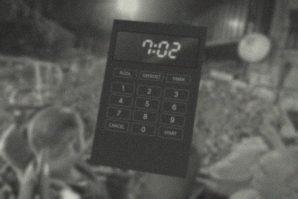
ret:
7:02
